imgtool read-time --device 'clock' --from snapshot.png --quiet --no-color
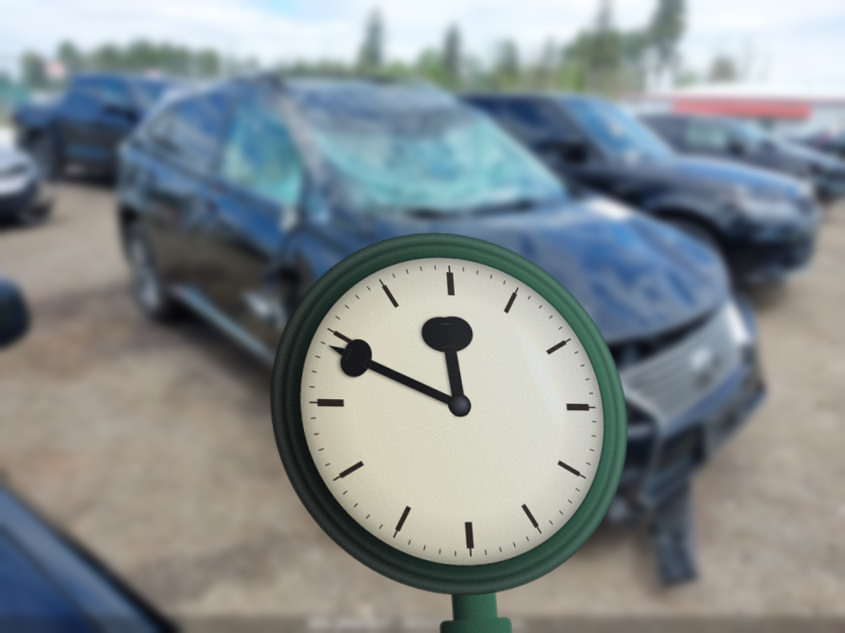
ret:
11:49
